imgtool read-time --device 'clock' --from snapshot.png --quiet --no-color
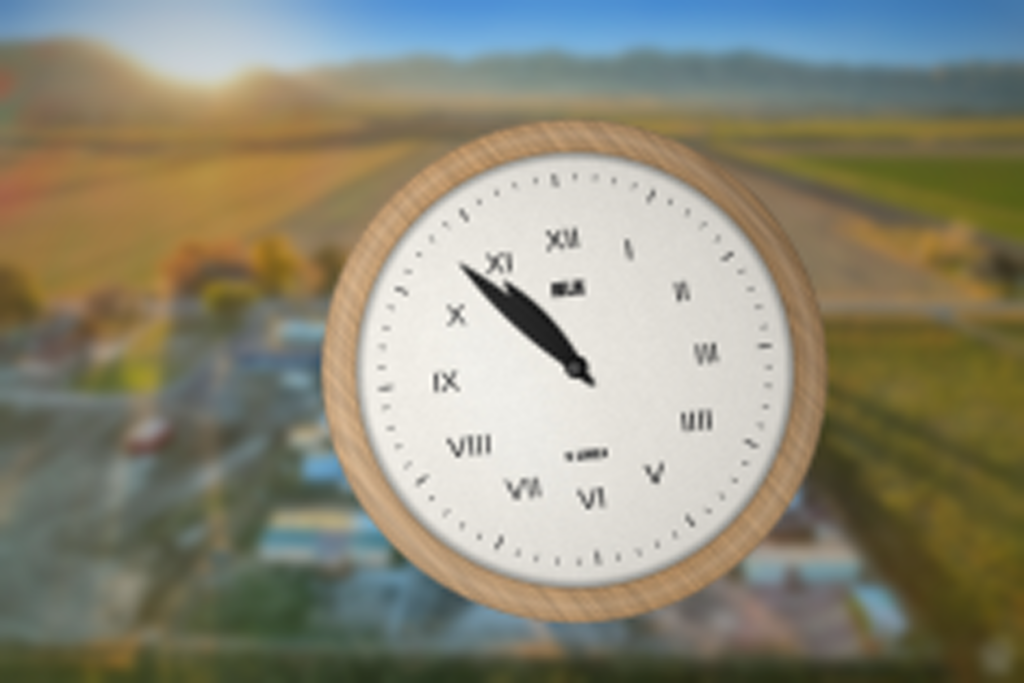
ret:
10:53
